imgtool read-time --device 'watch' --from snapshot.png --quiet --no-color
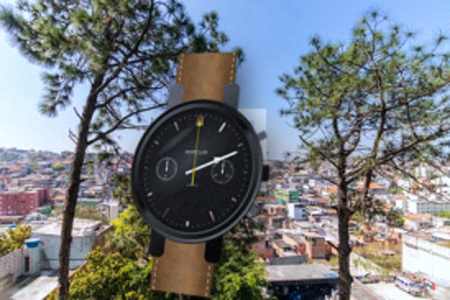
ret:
2:11
